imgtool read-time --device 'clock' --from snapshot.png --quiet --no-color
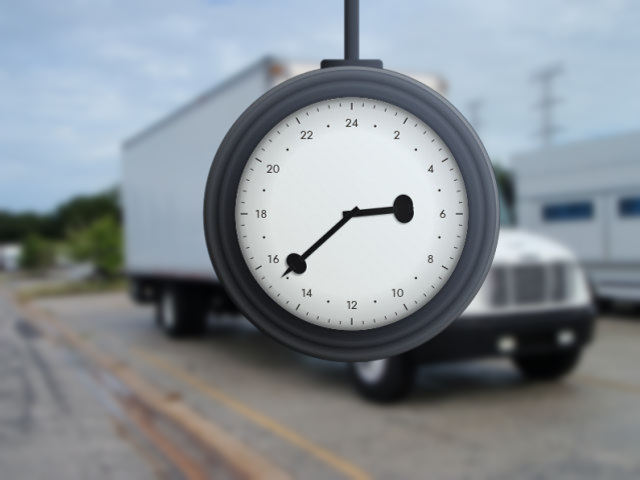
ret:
5:38
